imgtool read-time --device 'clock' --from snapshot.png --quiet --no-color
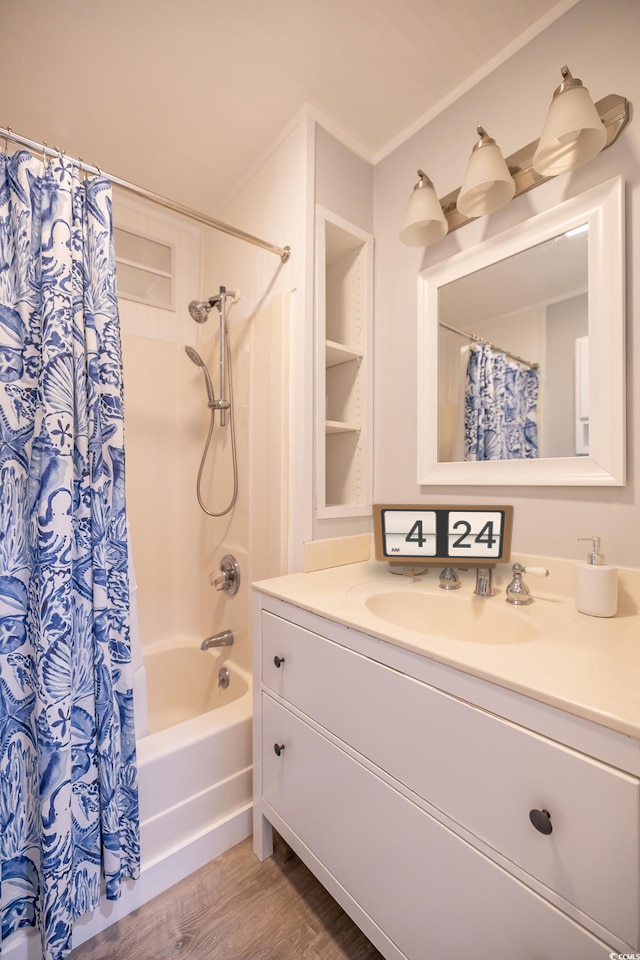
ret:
4:24
